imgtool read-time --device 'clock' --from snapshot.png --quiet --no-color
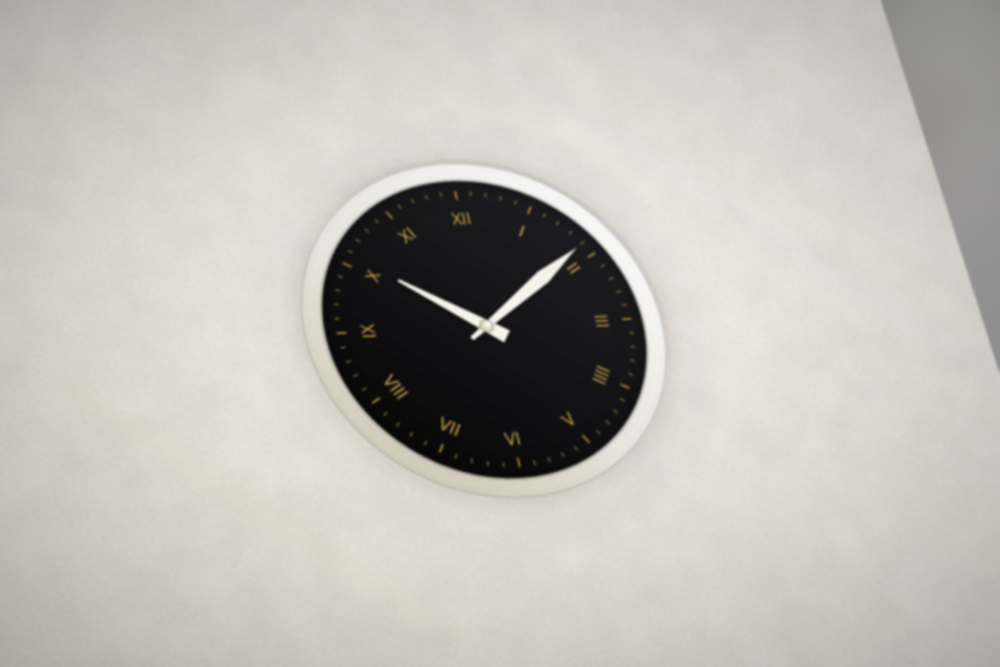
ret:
10:09
